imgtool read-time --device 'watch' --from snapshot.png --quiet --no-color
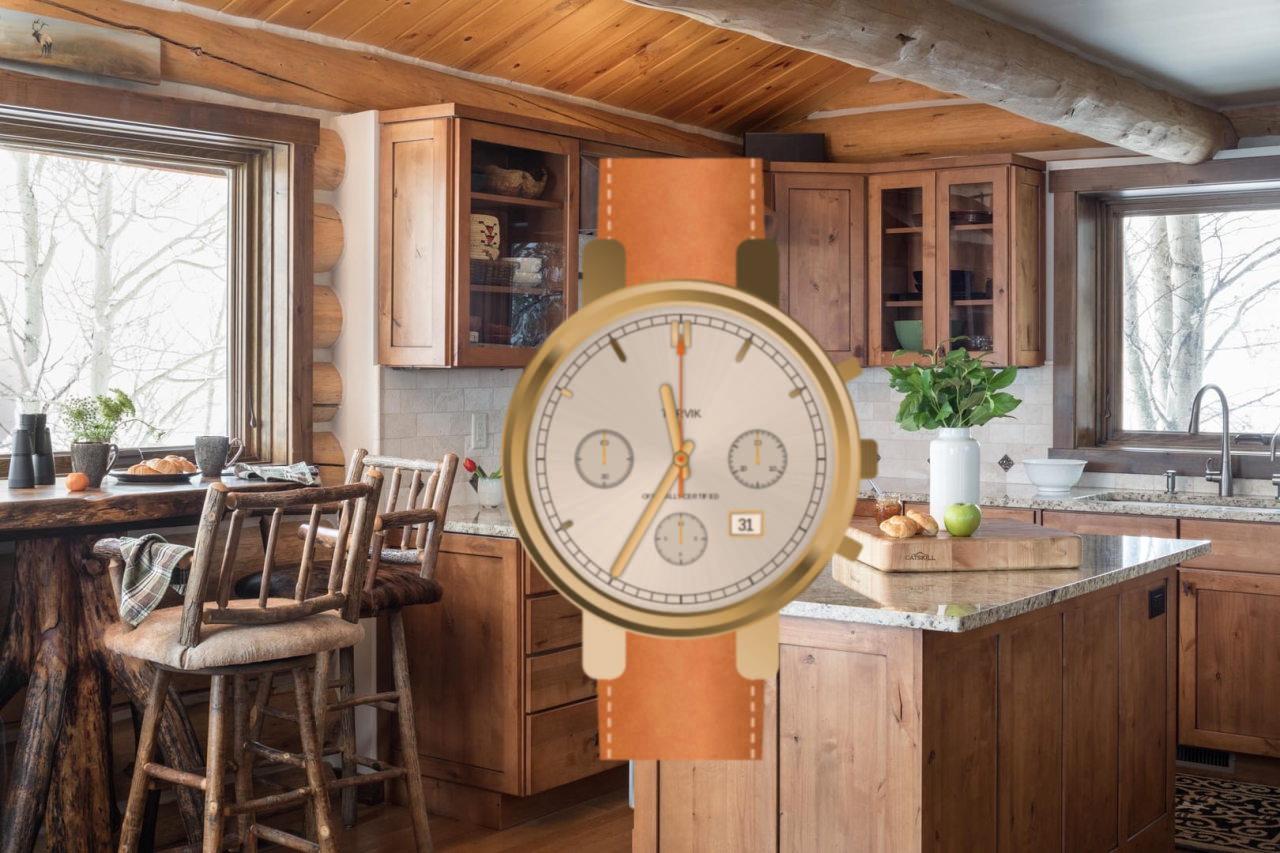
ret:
11:35
